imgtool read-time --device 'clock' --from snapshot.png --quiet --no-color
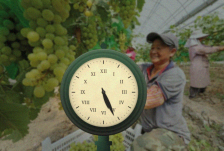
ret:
5:26
